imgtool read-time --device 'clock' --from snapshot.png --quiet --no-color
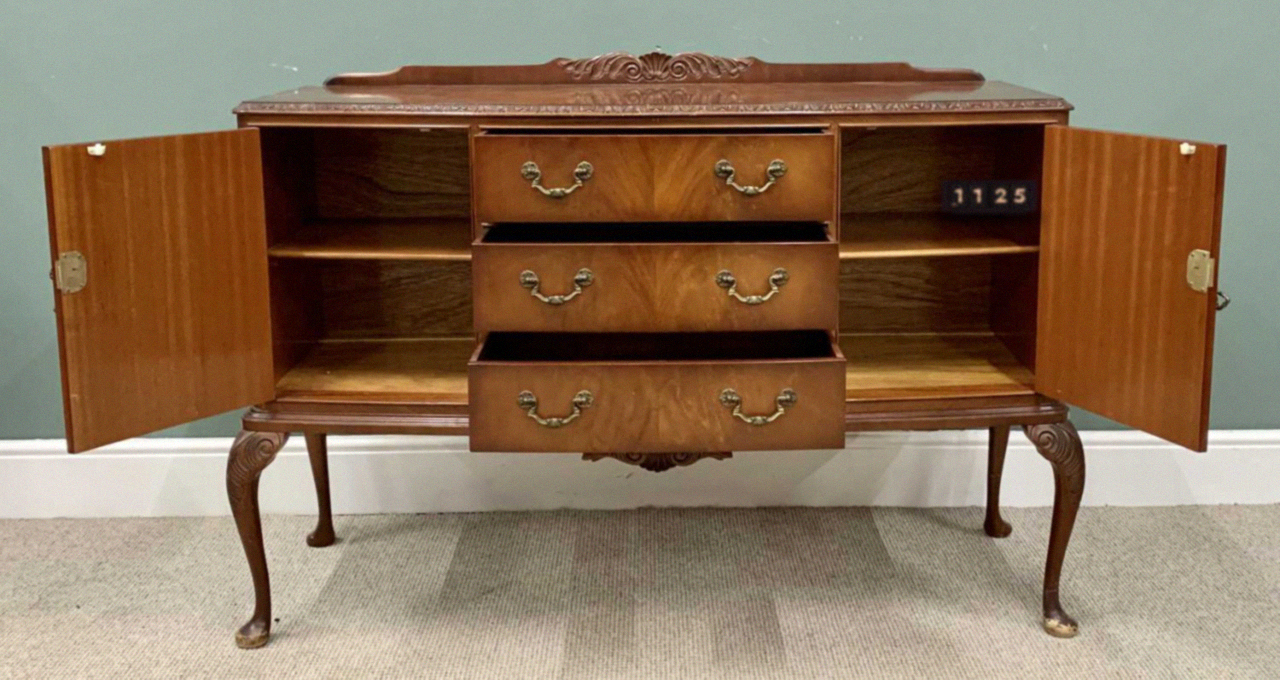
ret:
11:25
